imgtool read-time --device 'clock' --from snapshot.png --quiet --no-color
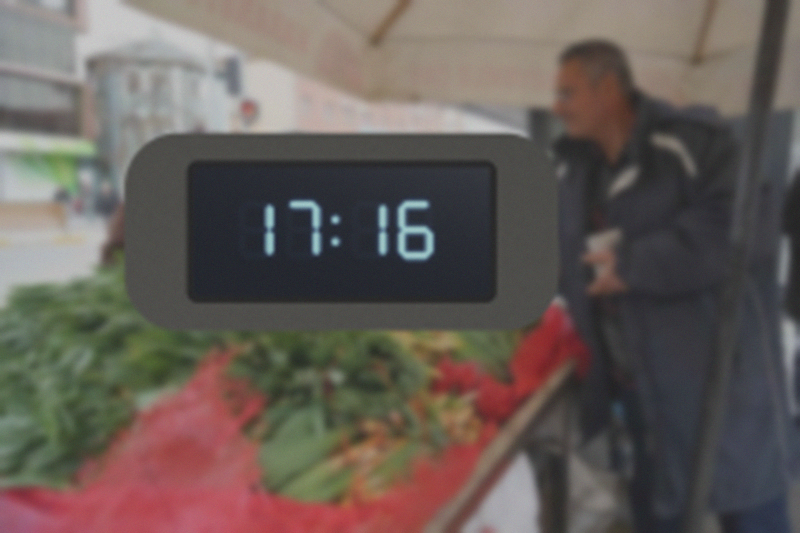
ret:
17:16
